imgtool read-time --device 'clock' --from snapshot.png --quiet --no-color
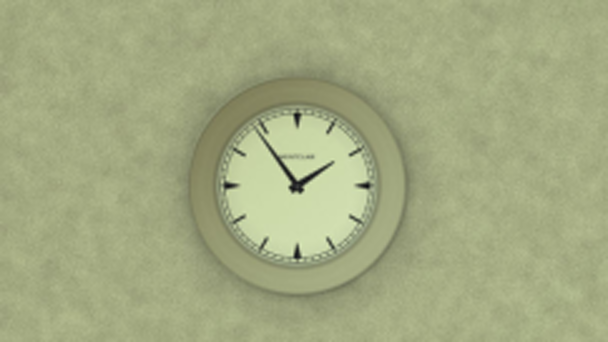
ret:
1:54
